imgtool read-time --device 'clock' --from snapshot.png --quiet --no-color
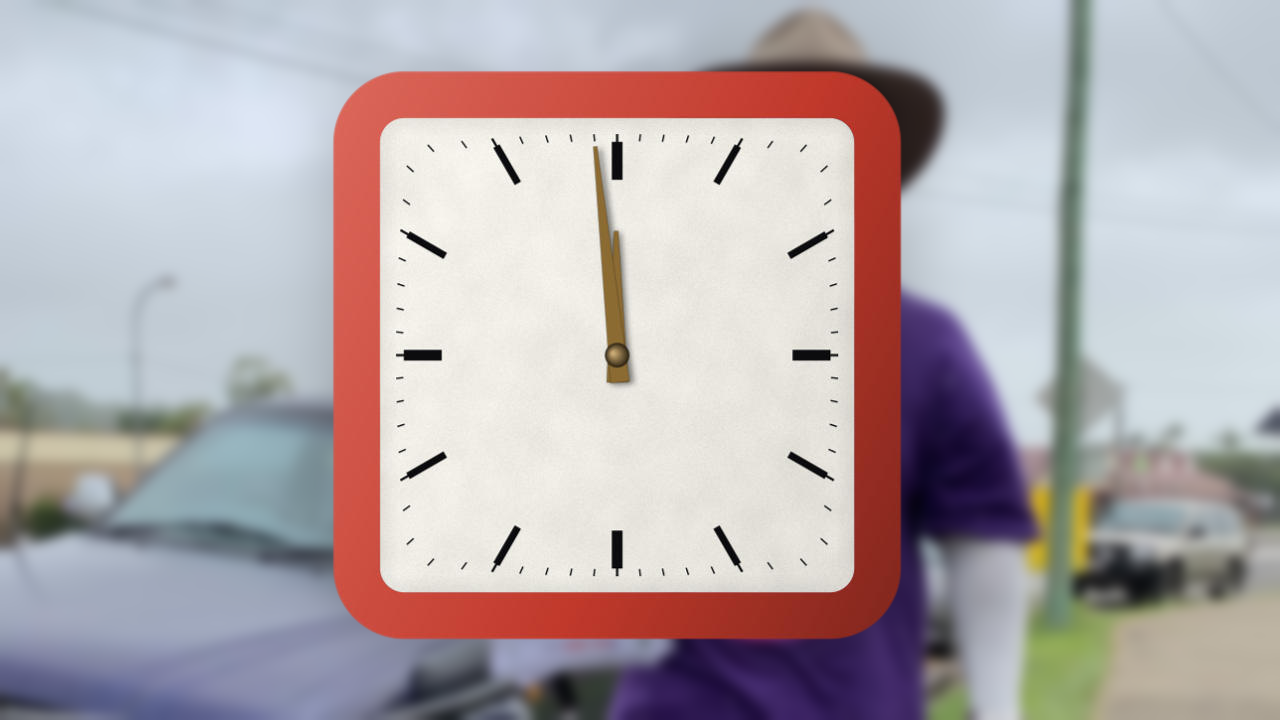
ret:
11:59
